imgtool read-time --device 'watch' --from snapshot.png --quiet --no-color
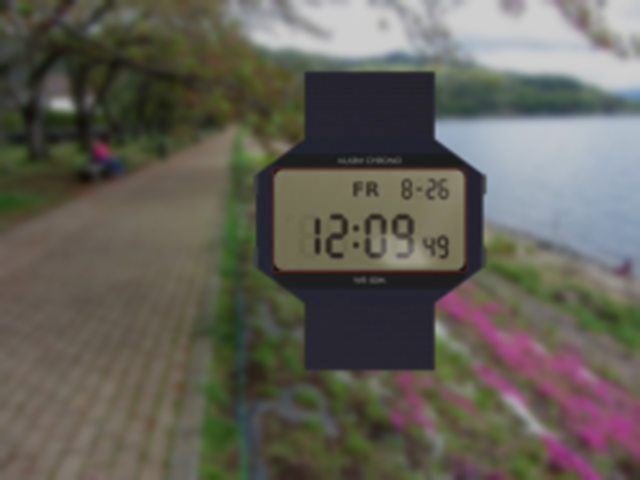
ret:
12:09:49
